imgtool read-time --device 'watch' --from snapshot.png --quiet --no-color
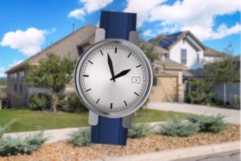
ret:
1:57
